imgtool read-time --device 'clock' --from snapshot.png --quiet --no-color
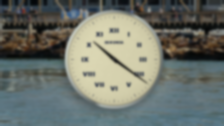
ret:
10:21
